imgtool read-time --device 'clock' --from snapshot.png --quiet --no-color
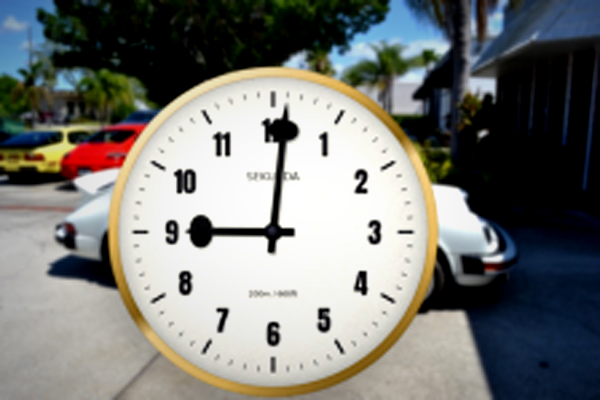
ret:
9:01
